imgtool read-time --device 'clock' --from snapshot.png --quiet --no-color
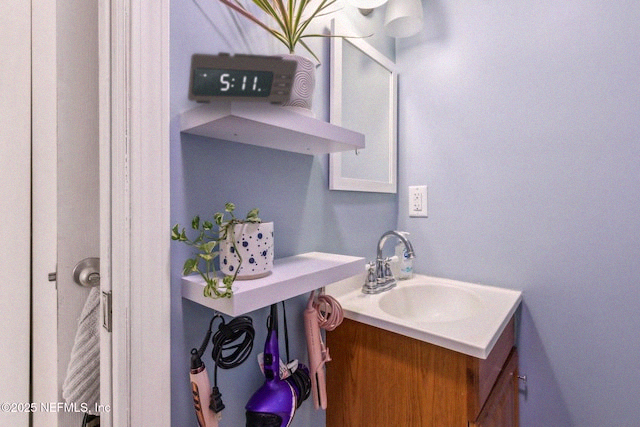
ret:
5:11
